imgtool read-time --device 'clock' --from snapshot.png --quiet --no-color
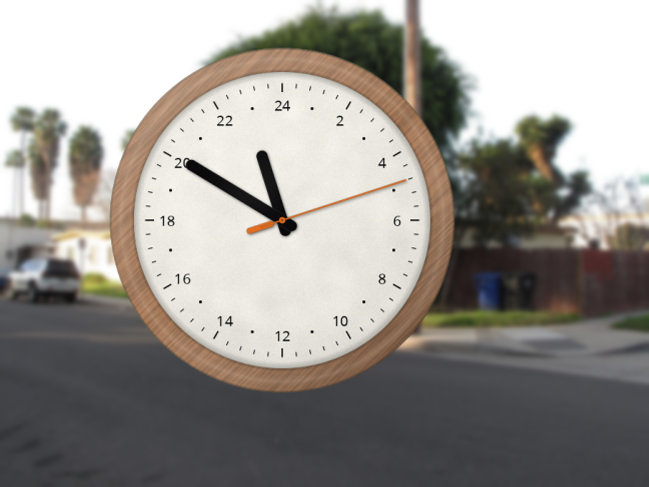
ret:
22:50:12
